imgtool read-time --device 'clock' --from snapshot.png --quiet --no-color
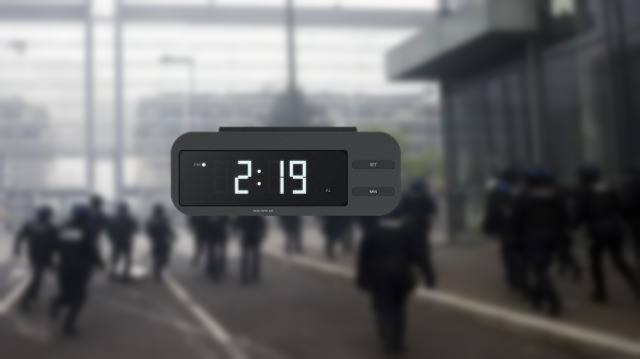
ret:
2:19
